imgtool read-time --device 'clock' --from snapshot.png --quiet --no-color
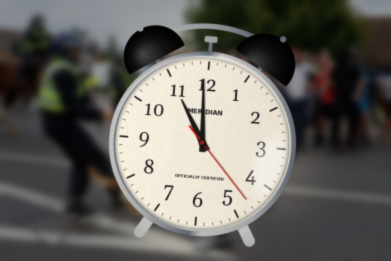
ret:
10:59:23
